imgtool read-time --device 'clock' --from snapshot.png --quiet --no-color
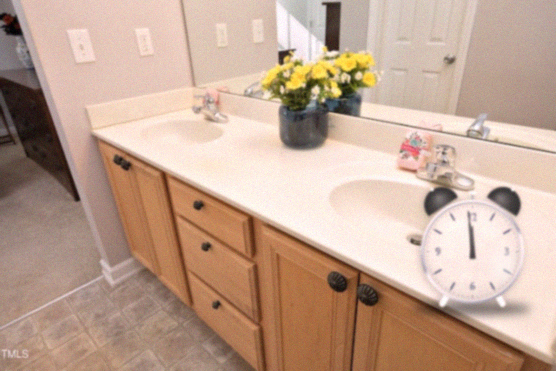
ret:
11:59
